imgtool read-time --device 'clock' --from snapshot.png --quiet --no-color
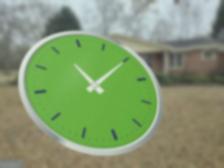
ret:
11:10
